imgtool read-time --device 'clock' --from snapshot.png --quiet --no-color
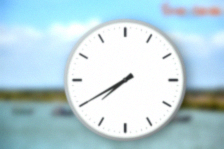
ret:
7:40
